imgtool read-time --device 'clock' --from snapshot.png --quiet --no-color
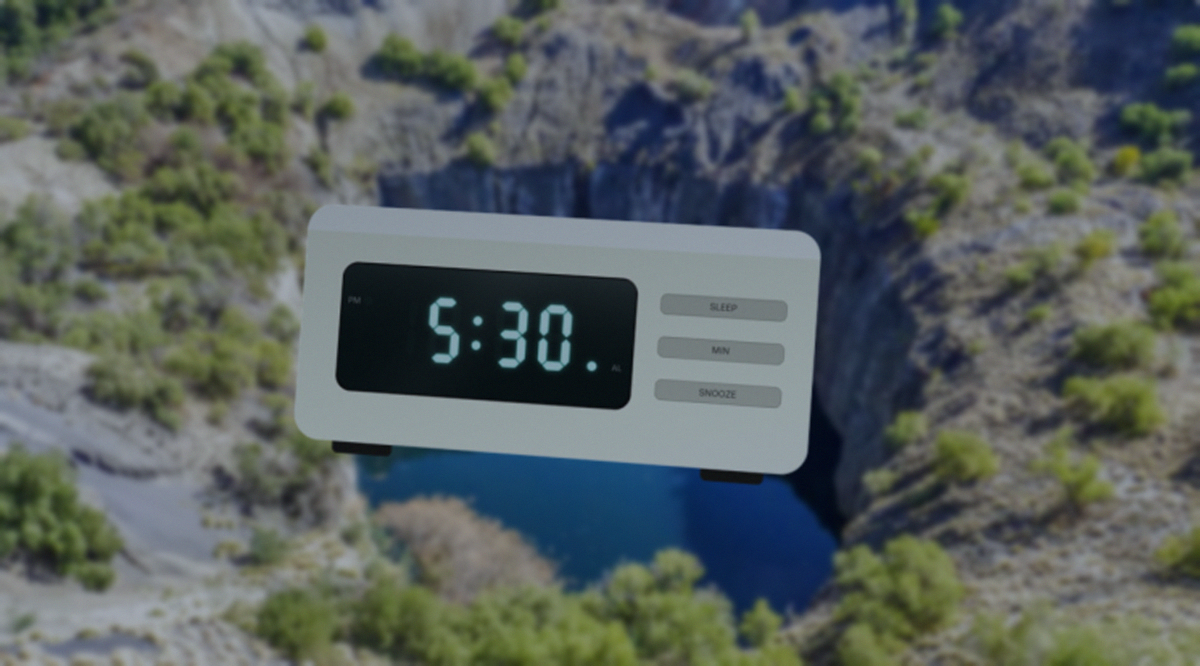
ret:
5:30
